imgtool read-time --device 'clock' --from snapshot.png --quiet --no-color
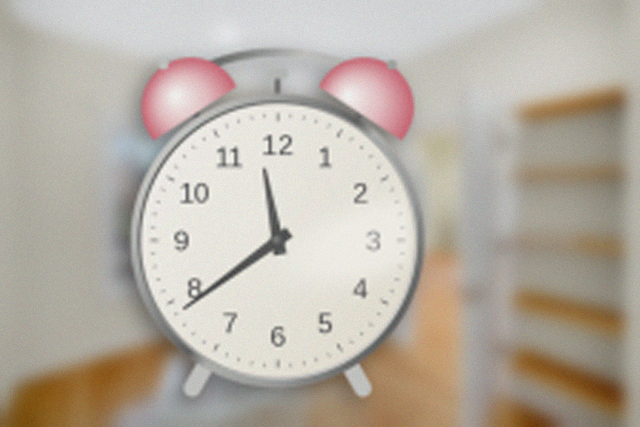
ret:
11:39
